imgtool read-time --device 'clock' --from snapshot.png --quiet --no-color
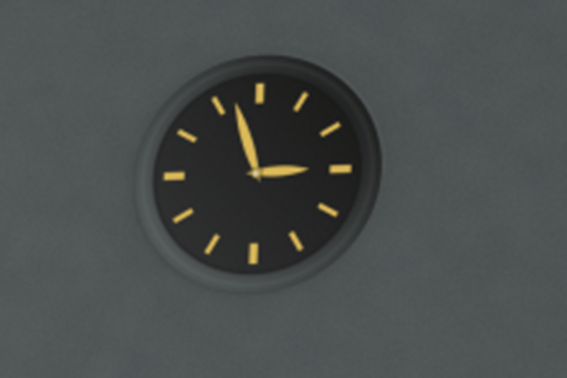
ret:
2:57
